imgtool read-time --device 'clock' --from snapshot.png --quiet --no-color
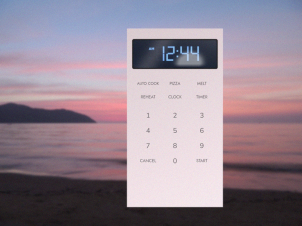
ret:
12:44
